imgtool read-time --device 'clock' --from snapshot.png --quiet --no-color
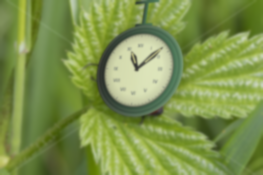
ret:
11:08
